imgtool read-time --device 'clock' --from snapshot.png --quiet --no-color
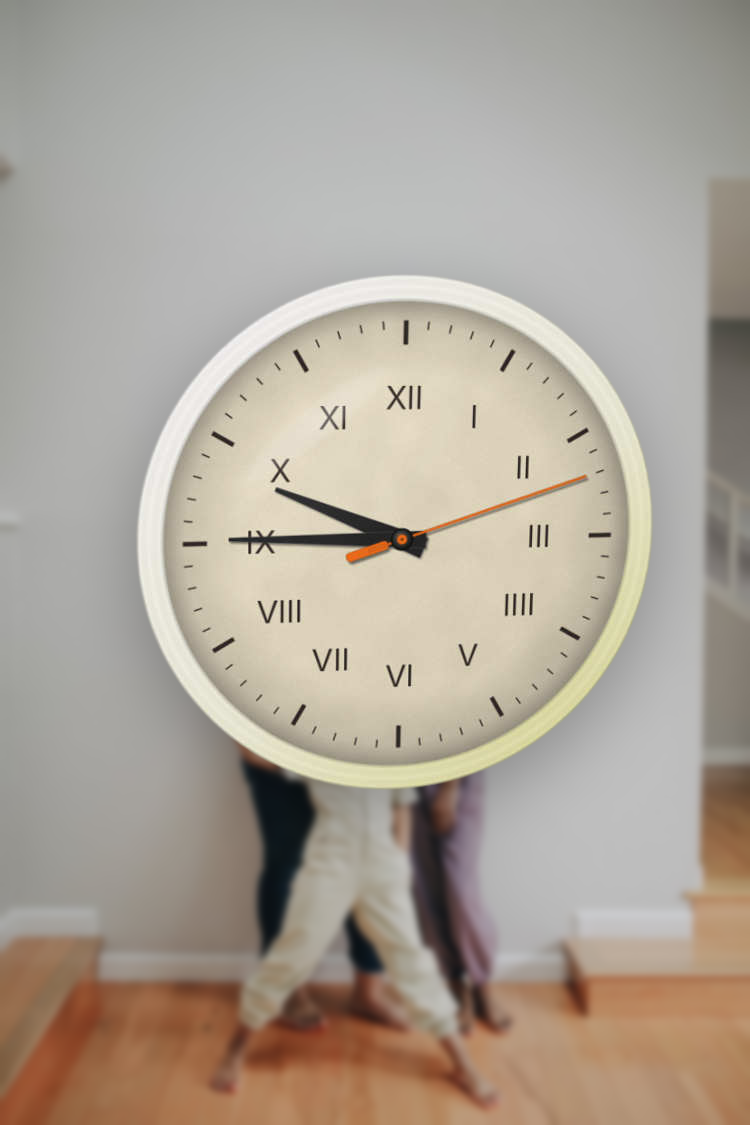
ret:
9:45:12
